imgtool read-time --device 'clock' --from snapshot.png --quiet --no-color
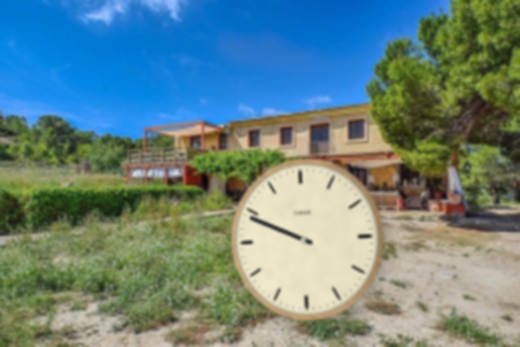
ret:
9:49
